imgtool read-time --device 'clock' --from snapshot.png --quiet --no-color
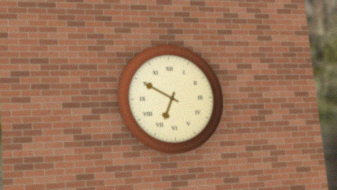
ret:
6:50
